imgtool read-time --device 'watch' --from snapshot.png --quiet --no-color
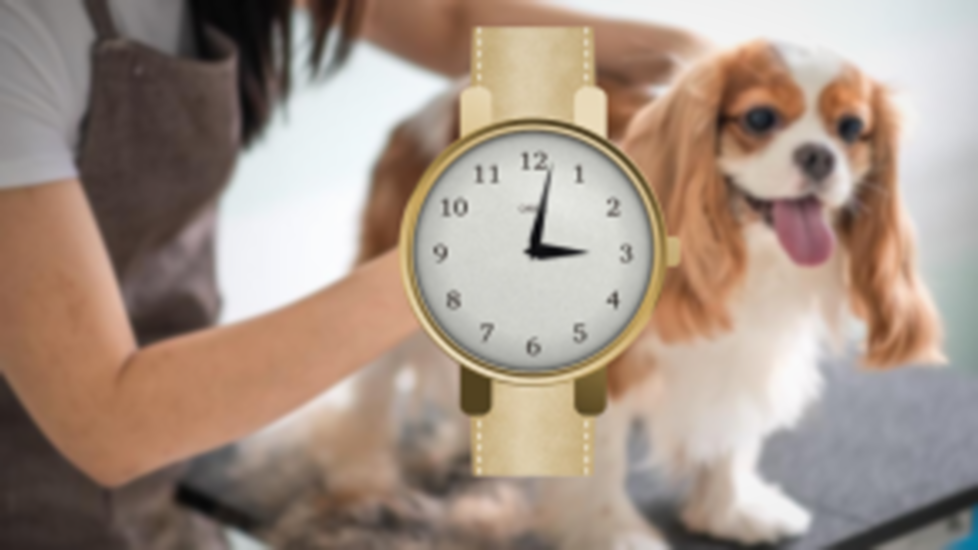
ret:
3:02
